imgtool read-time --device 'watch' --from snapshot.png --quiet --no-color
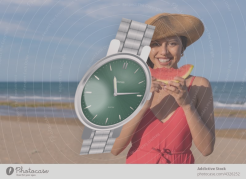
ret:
11:14
